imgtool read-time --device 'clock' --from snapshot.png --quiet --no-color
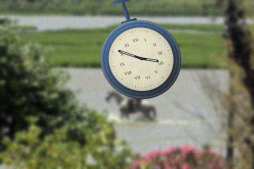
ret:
3:51
